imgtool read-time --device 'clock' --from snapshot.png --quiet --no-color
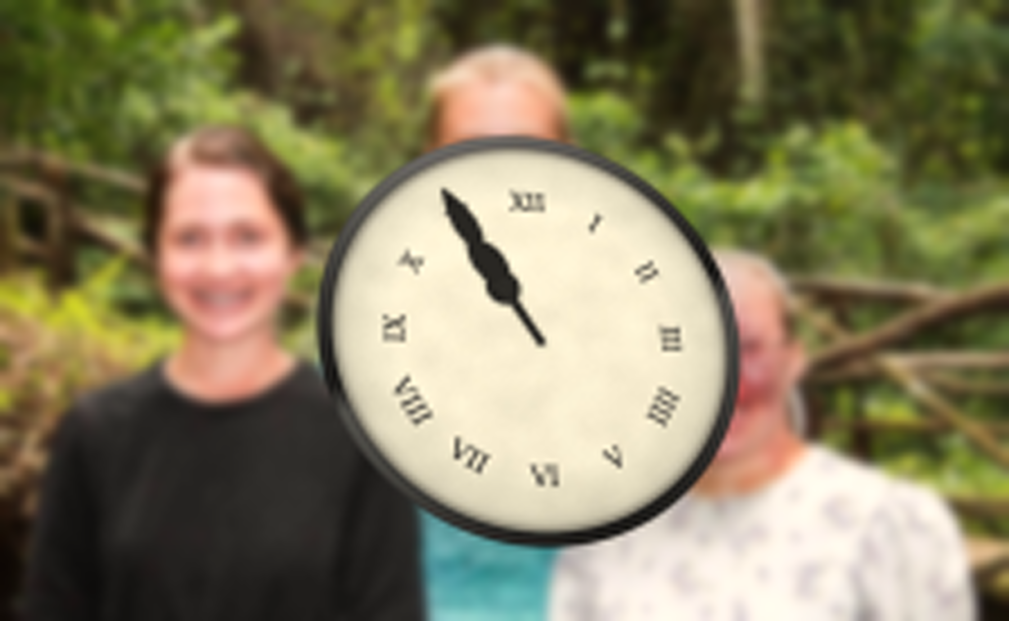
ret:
10:55
